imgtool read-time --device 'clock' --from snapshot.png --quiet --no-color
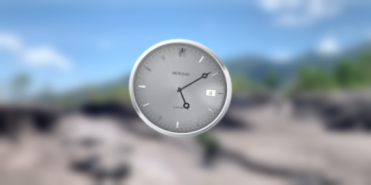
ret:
5:09
